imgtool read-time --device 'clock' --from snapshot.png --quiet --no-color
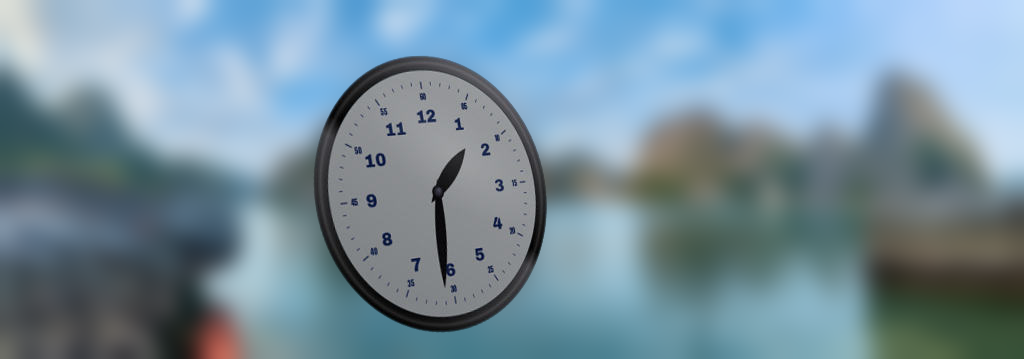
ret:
1:31
